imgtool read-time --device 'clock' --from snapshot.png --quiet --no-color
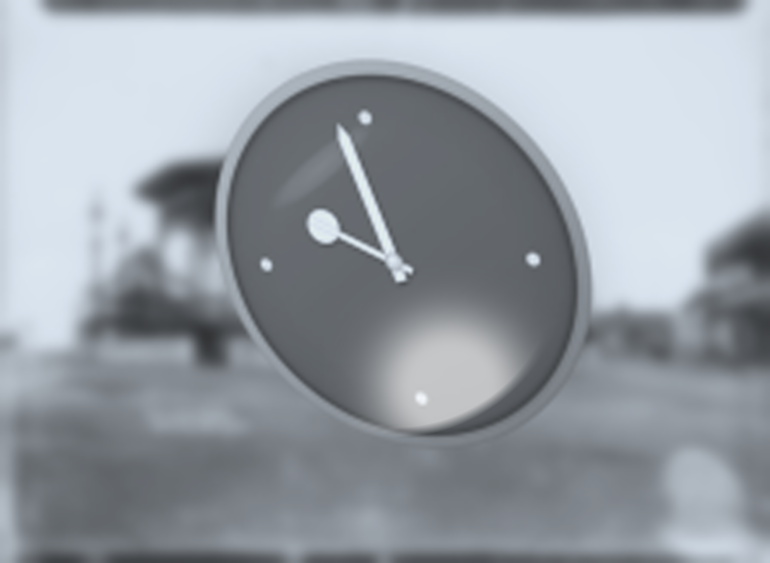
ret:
9:58
